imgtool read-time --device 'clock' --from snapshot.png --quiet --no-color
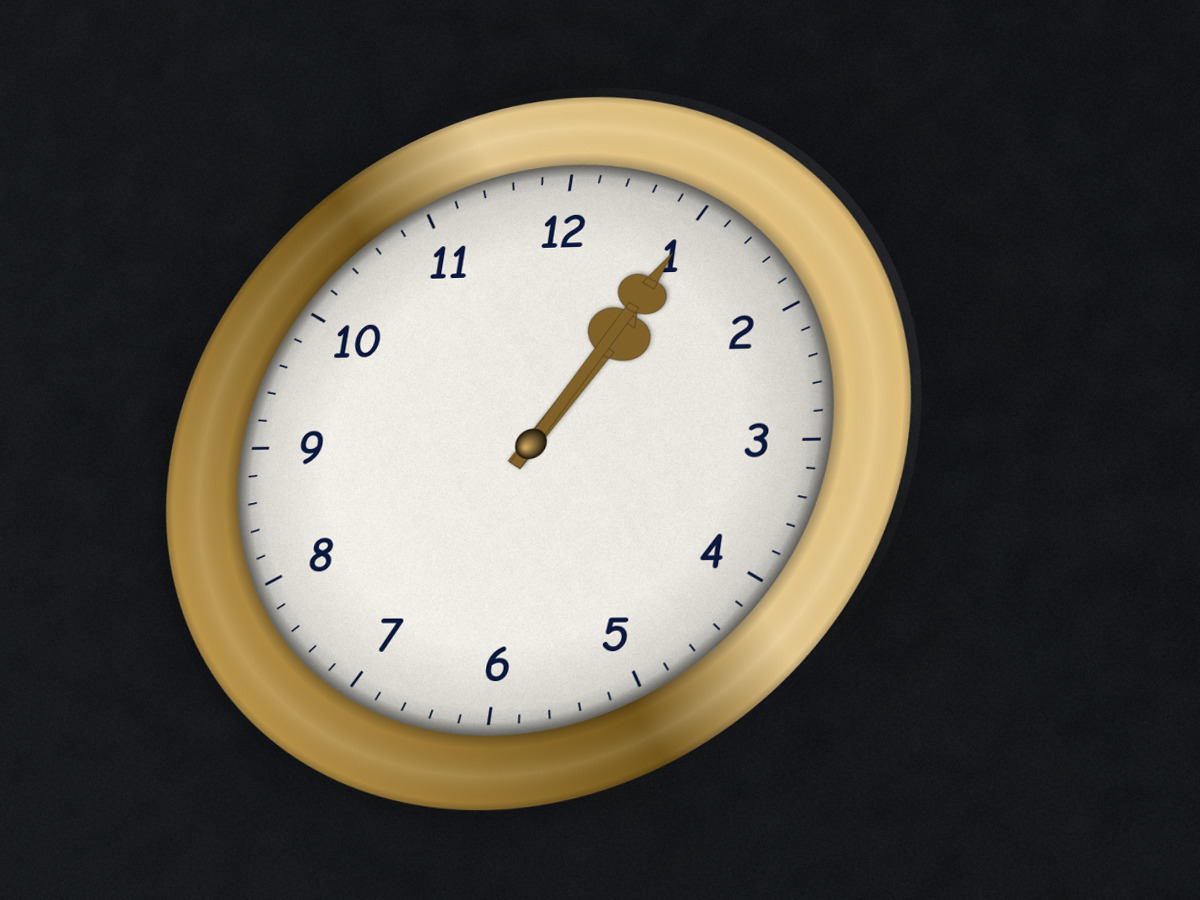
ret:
1:05
